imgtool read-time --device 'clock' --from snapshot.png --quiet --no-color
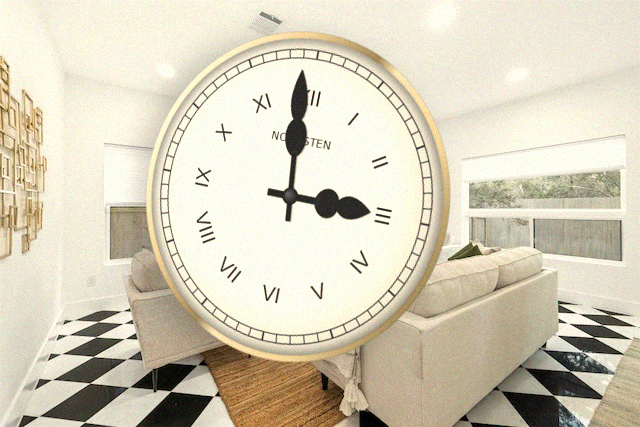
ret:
2:59
